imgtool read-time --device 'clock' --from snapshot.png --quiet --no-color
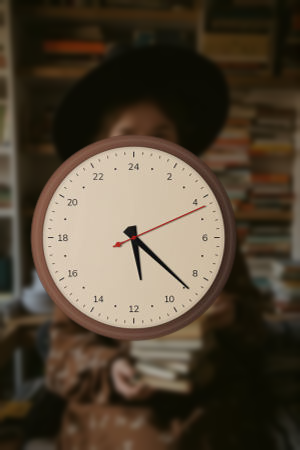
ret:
11:22:11
